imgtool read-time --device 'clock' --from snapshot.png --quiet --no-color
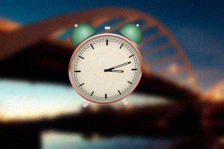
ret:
3:12
